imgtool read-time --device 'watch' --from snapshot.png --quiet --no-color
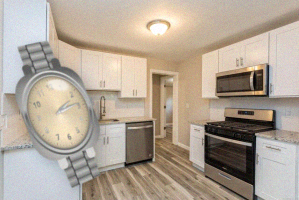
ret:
2:14
